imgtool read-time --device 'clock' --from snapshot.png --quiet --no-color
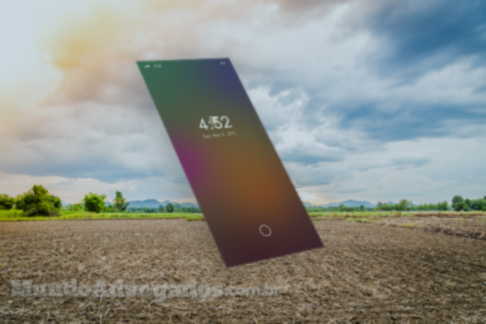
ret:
4:52
